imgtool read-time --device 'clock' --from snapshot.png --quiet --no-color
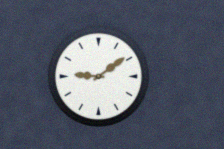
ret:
9:09
